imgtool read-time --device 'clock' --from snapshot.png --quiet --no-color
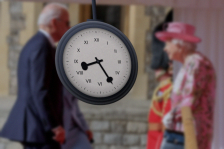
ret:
8:25
